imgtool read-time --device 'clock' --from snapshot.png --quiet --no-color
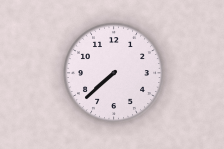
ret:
7:38
